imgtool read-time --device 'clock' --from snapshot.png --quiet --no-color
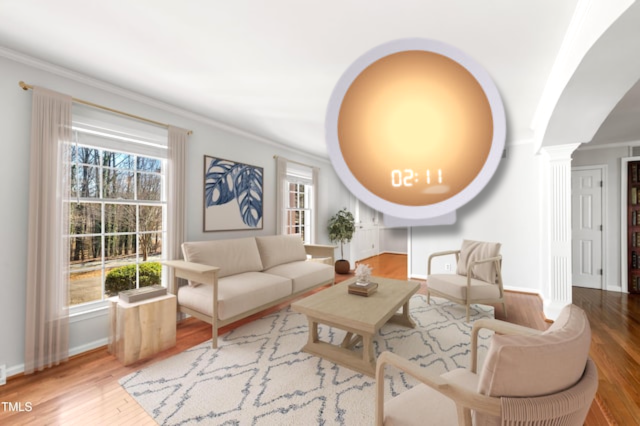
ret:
2:11
